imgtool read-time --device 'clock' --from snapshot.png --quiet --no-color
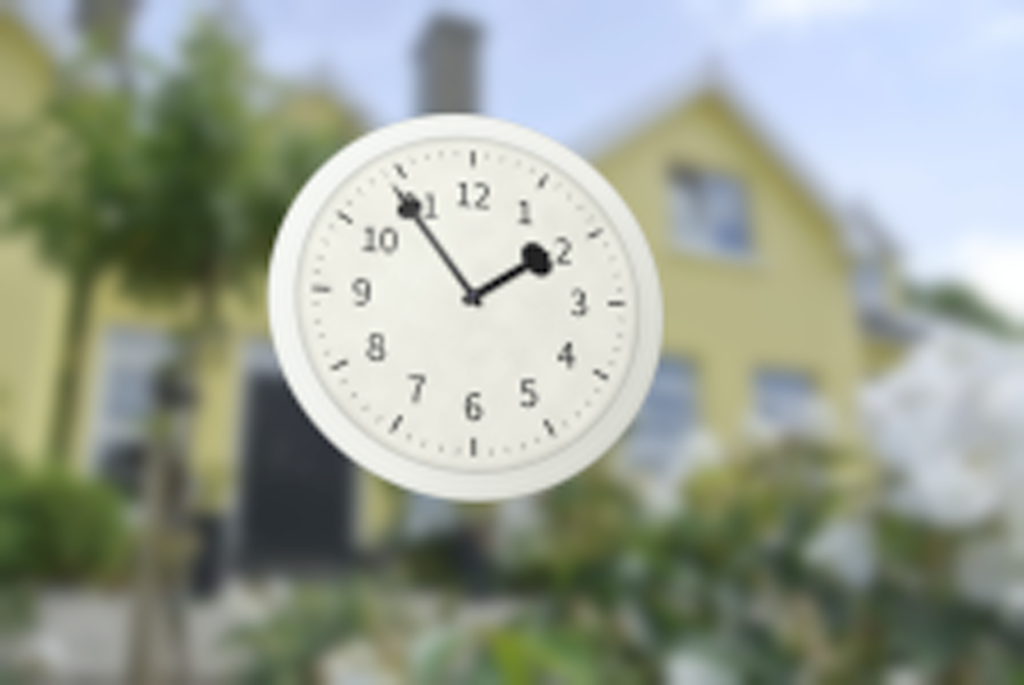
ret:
1:54
